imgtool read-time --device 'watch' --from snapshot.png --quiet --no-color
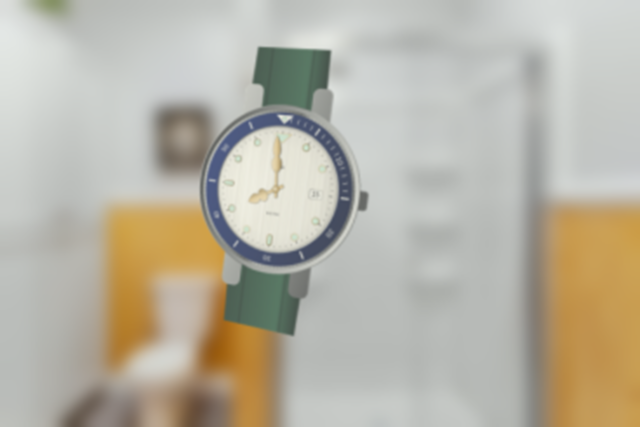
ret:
7:59
